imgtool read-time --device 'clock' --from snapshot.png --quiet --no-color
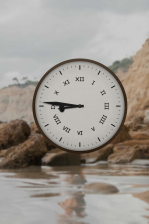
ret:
8:46
